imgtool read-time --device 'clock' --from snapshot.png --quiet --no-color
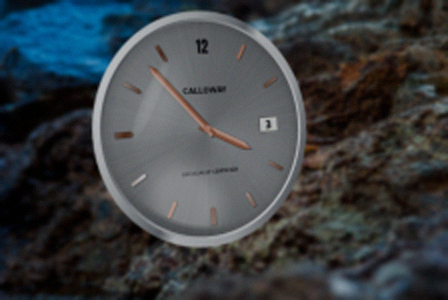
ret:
3:53
